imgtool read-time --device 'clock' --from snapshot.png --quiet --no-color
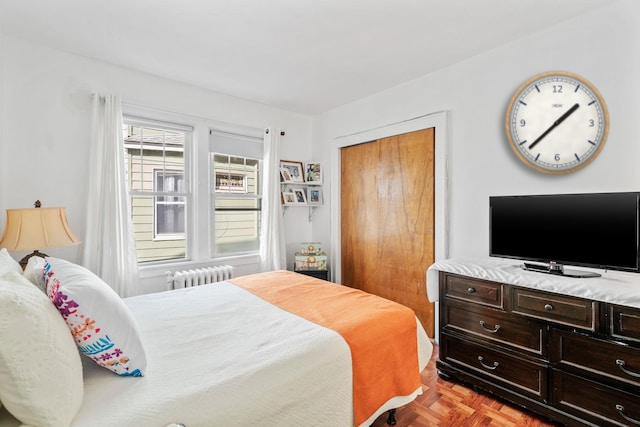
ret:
1:38
